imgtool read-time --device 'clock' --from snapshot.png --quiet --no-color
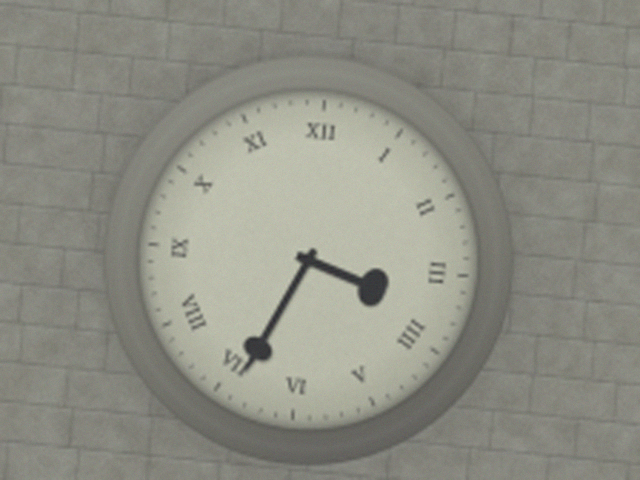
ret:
3:34
